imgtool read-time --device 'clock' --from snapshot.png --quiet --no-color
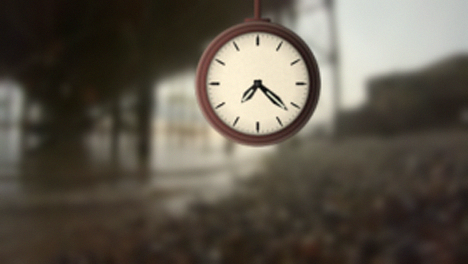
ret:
7:22
